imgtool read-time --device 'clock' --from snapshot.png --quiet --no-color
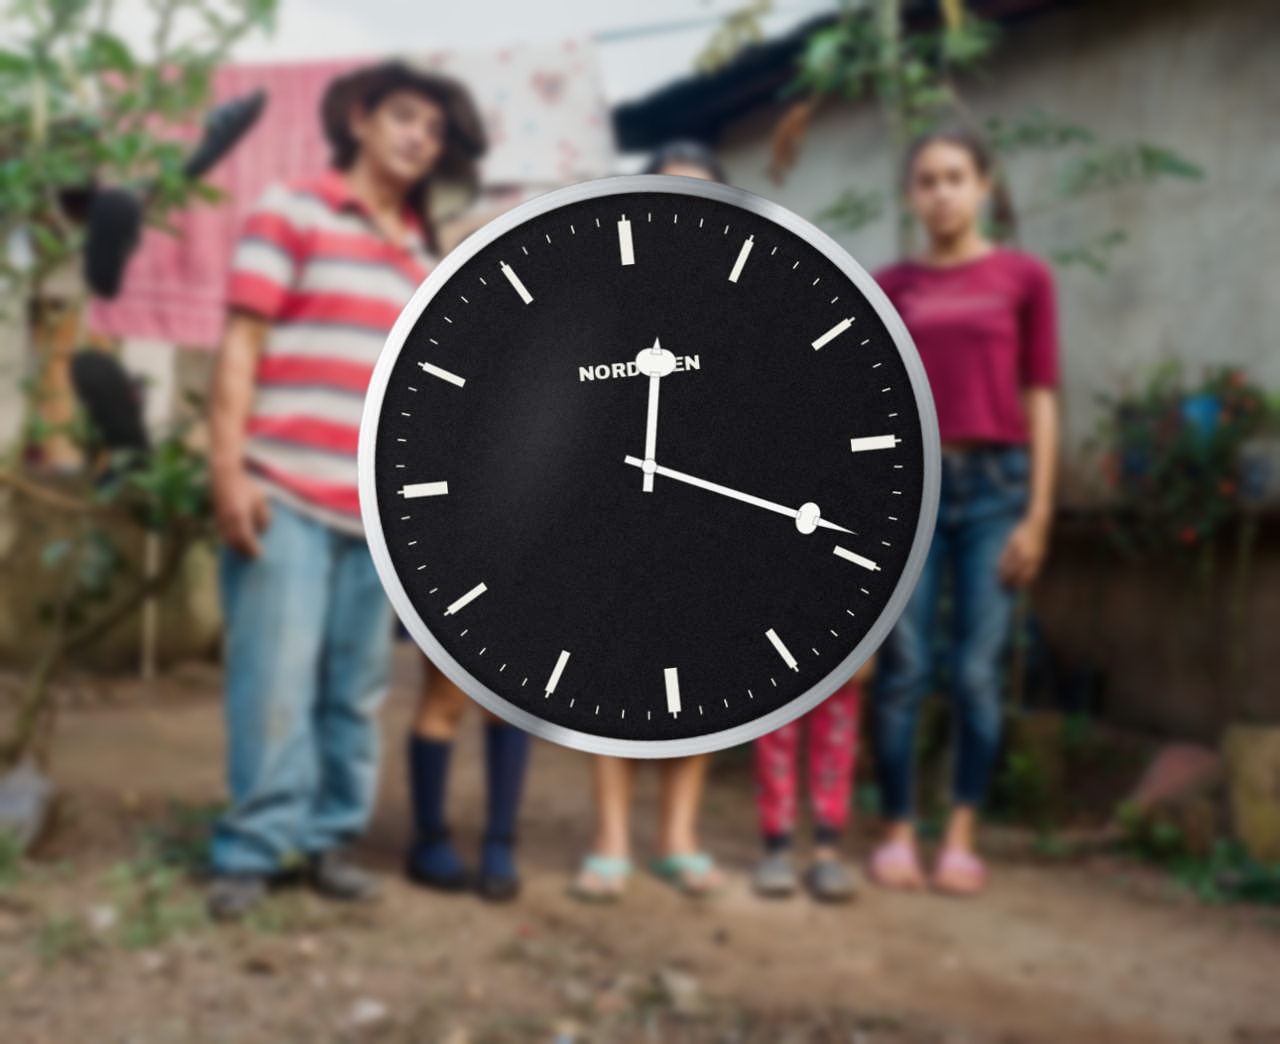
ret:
12:19
